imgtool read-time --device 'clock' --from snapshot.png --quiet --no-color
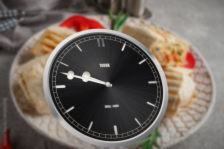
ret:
9:48
